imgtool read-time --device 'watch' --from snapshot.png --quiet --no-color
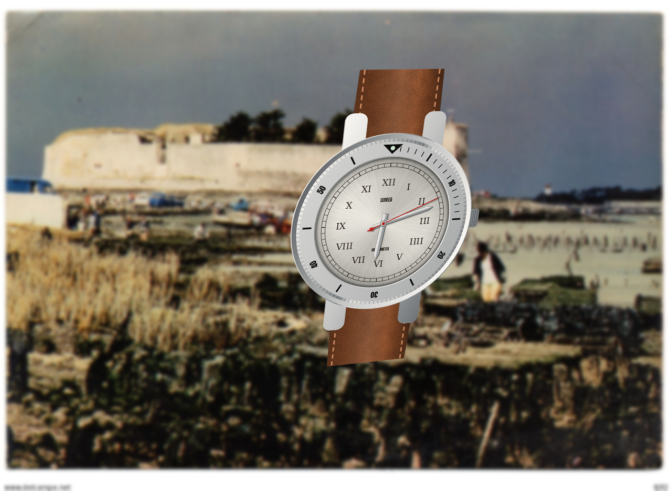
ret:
6:12:11
